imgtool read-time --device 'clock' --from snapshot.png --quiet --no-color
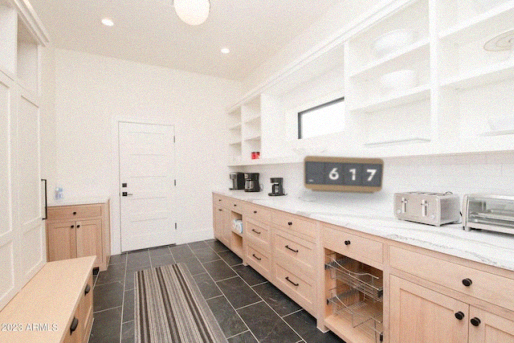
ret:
6:17
